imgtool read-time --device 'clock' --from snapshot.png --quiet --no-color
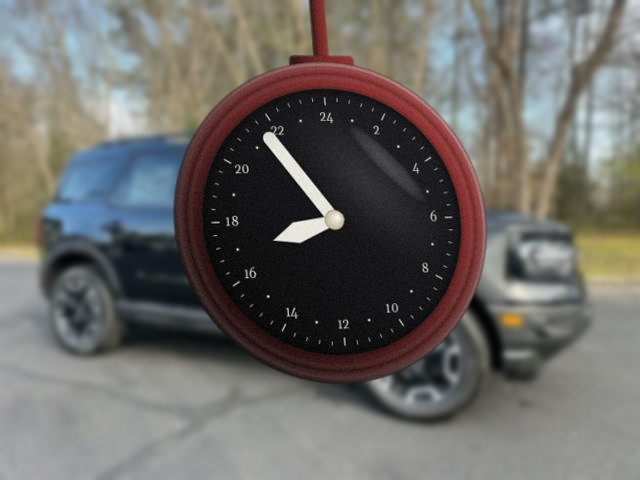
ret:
16:54
